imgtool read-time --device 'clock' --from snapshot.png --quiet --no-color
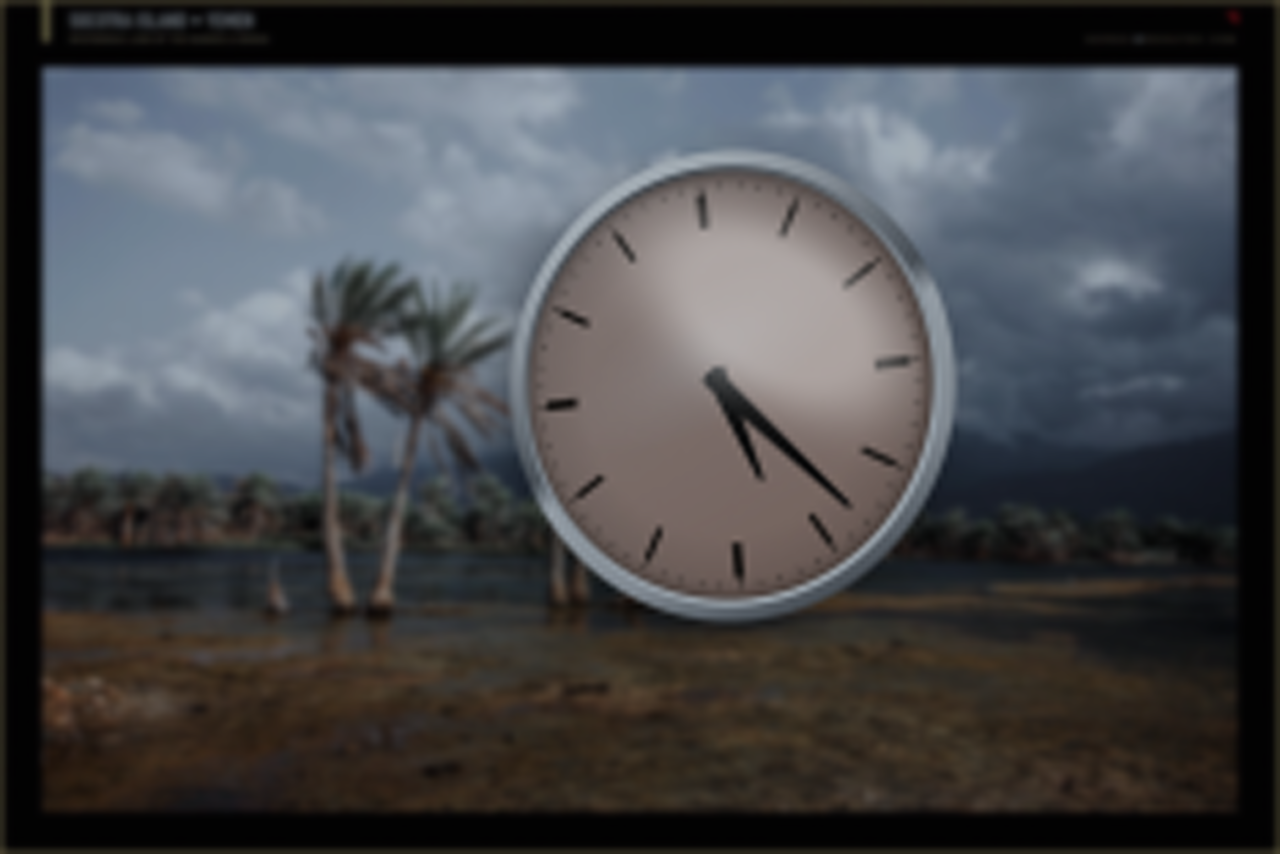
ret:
5:23
